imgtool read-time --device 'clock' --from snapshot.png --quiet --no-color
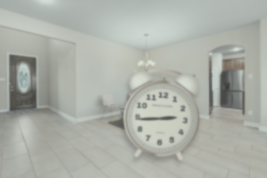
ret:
2:44
